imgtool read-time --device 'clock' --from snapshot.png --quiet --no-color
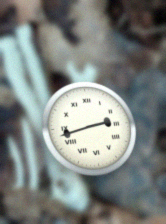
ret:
2:43
